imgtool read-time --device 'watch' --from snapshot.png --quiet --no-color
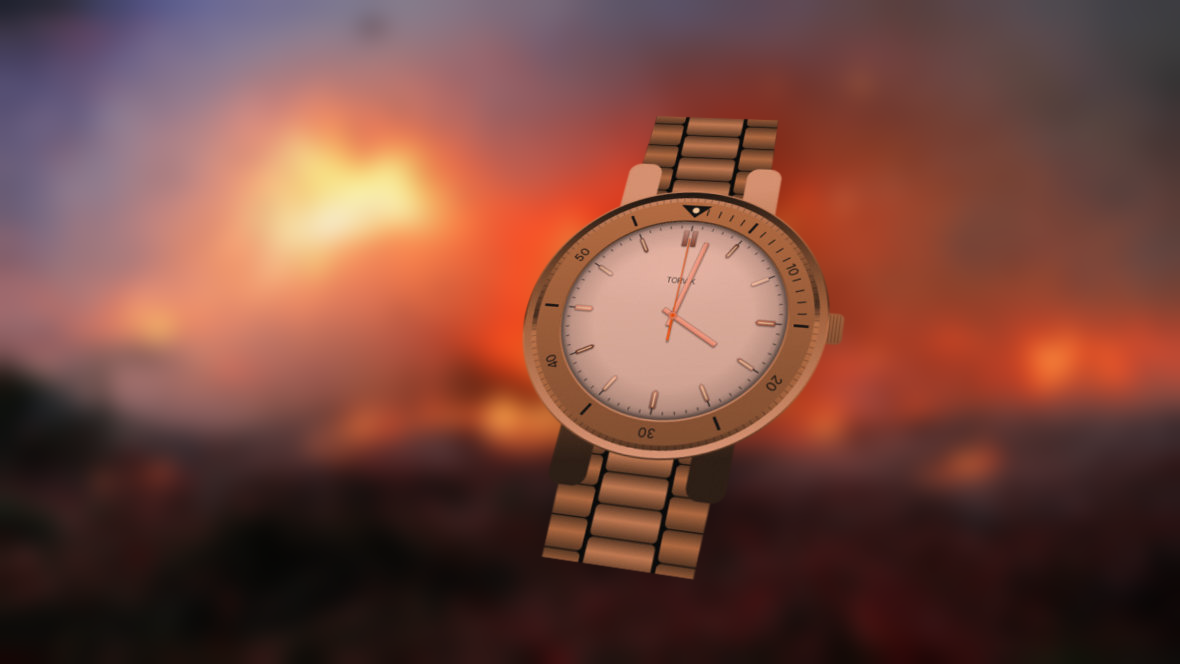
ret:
4:02:00
